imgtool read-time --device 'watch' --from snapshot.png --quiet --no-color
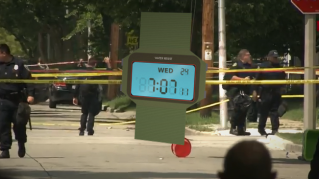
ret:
7:07:11
